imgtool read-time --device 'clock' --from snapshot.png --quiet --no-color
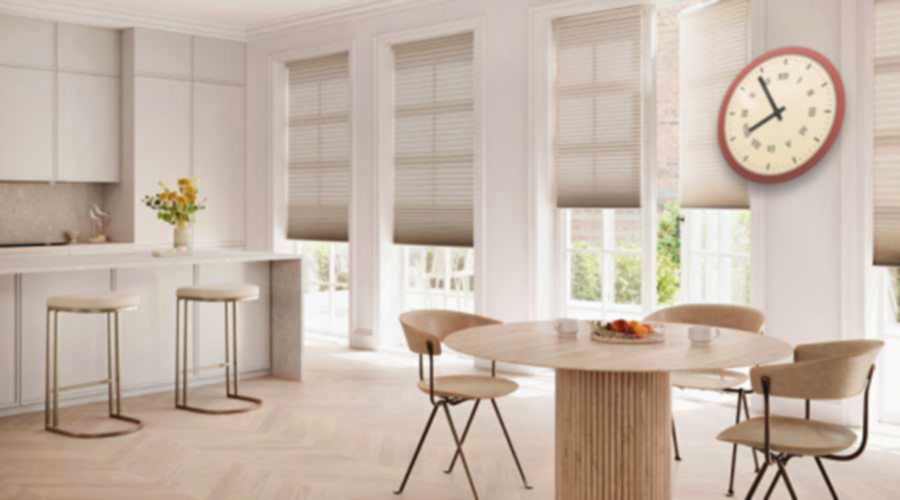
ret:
7:54
